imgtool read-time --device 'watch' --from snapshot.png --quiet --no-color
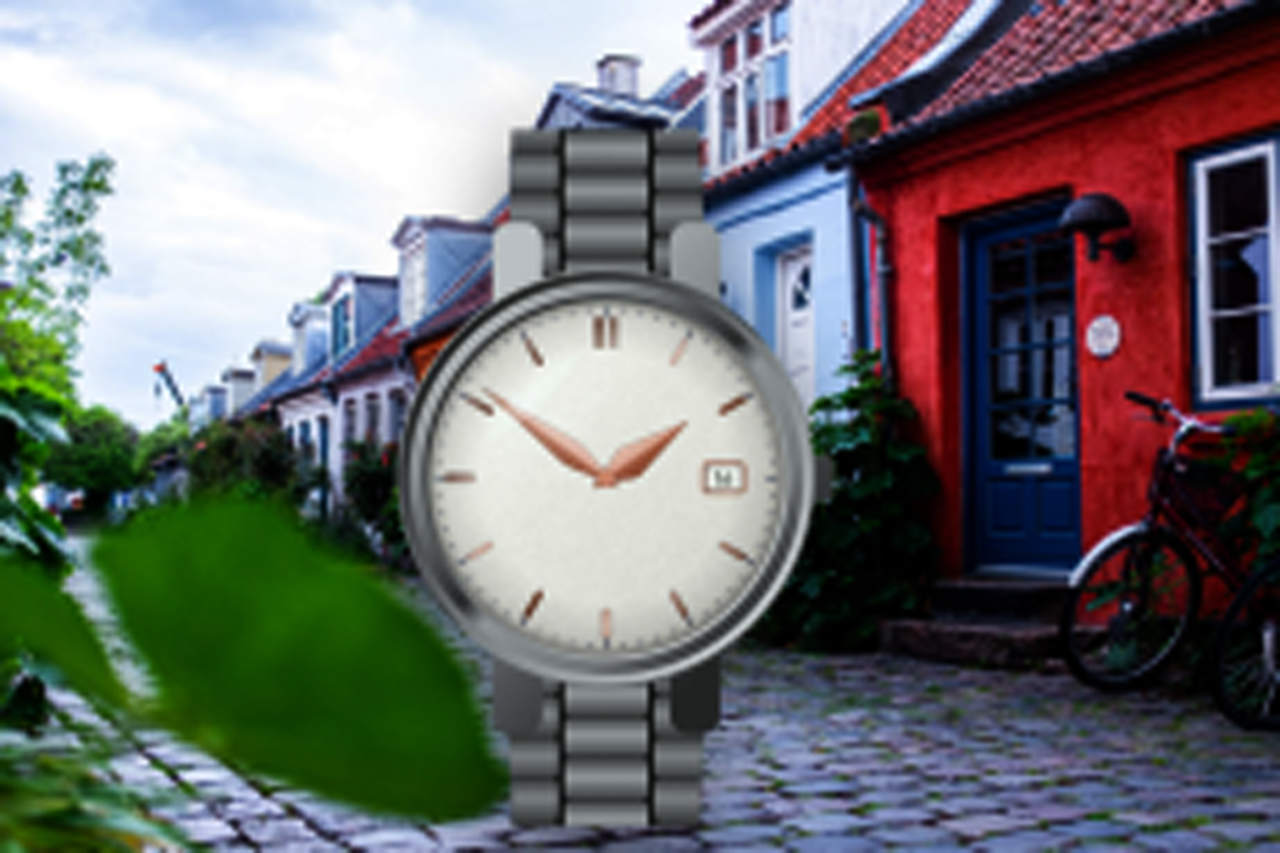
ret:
1:51
